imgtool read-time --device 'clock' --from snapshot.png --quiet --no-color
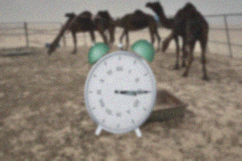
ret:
3:15
